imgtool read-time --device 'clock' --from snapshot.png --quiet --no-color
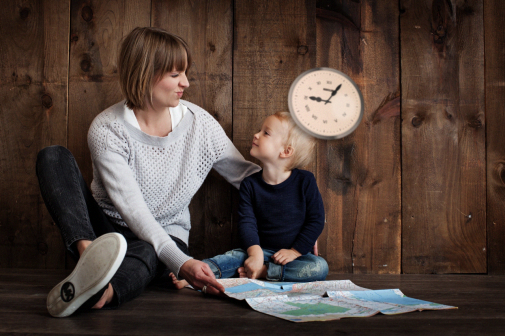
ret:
9:05
